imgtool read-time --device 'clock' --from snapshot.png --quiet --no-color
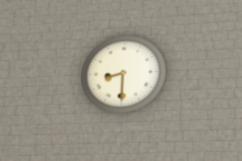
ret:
8:30
